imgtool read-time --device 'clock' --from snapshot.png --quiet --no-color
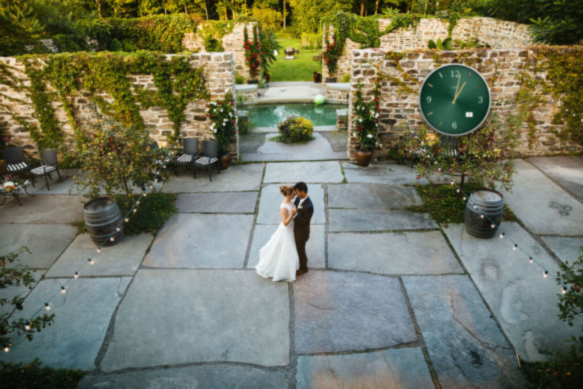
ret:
1:02
